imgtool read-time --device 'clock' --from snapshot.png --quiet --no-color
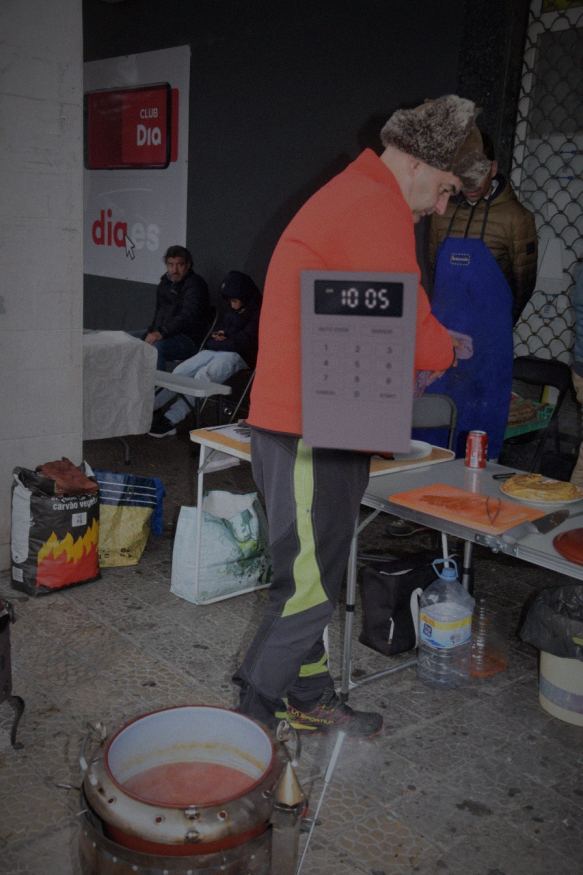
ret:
10:05
